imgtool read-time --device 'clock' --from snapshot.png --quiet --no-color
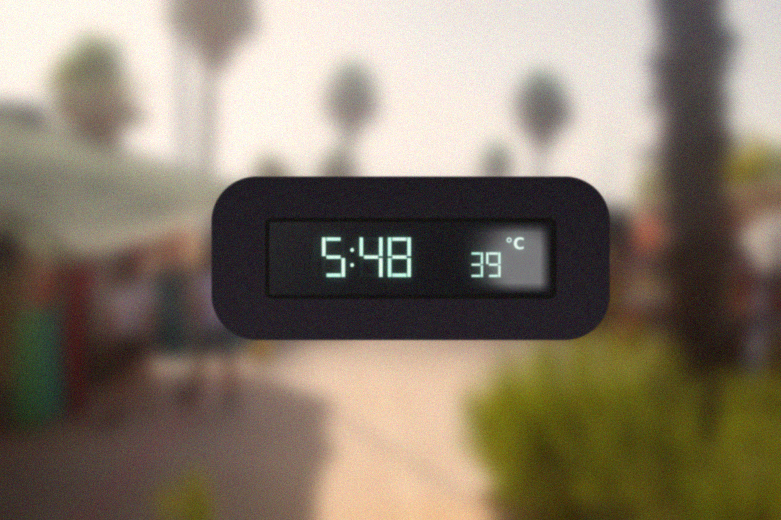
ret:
5:48
